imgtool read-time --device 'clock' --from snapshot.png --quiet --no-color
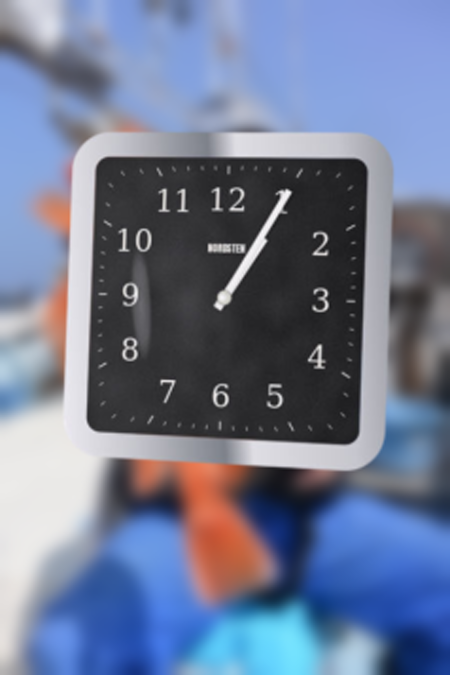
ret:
1:05
